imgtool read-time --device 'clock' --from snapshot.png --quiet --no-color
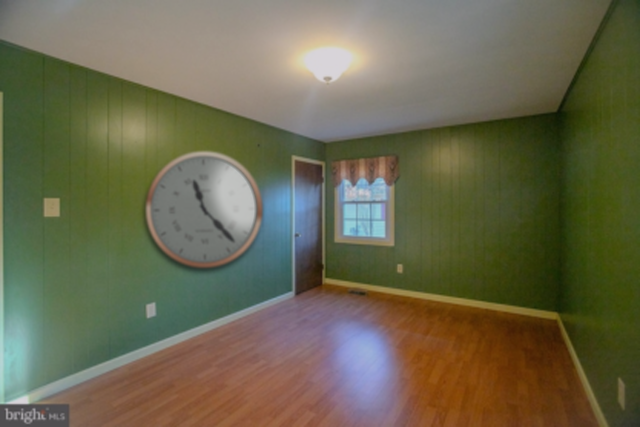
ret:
11:23
